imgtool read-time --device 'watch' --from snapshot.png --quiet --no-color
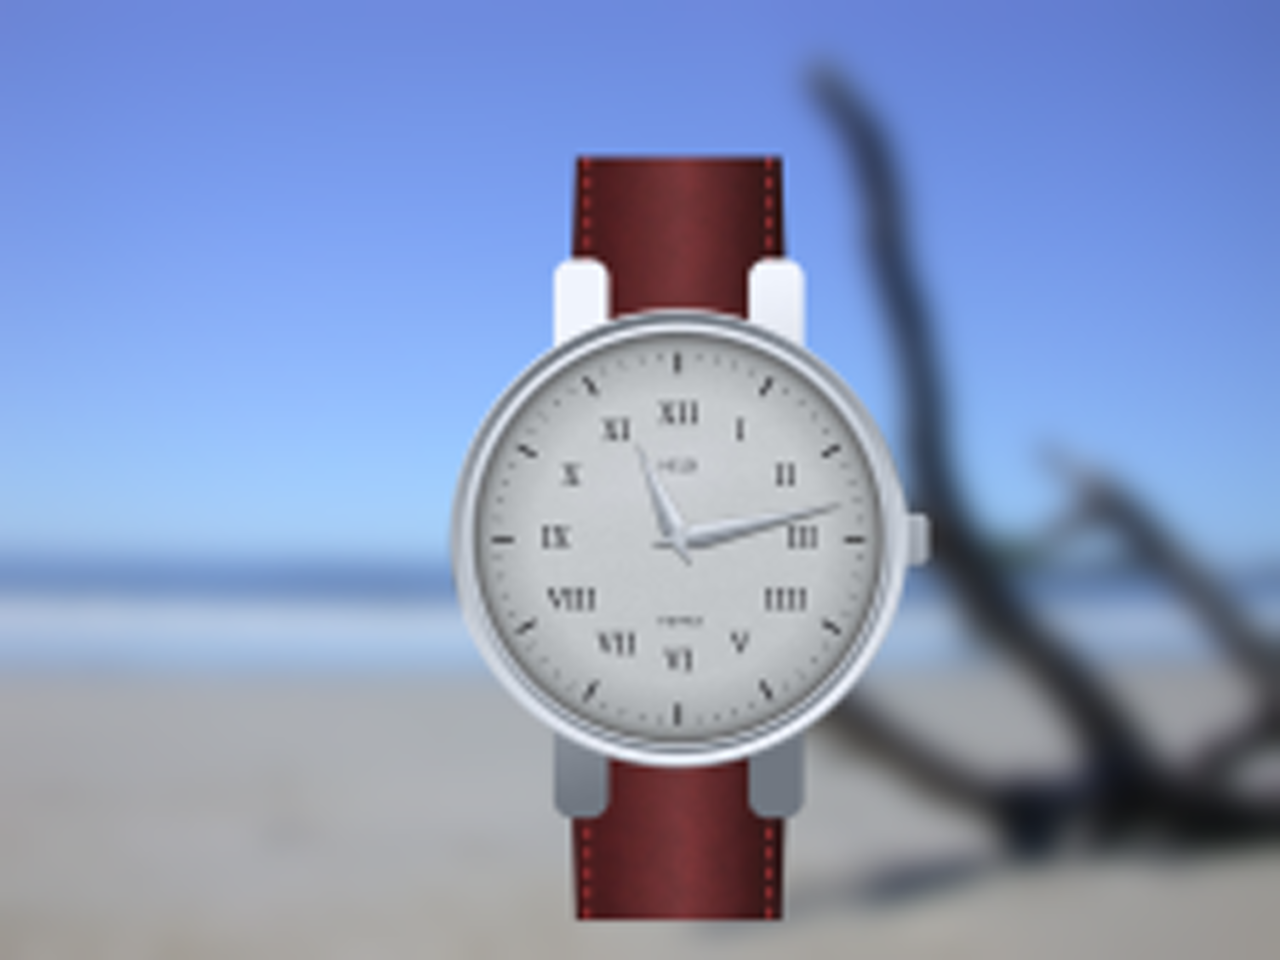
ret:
11:13
